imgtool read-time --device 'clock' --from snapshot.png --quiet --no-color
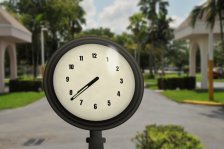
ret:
7:38
